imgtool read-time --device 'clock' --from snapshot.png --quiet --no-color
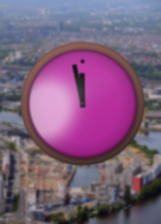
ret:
11:58
